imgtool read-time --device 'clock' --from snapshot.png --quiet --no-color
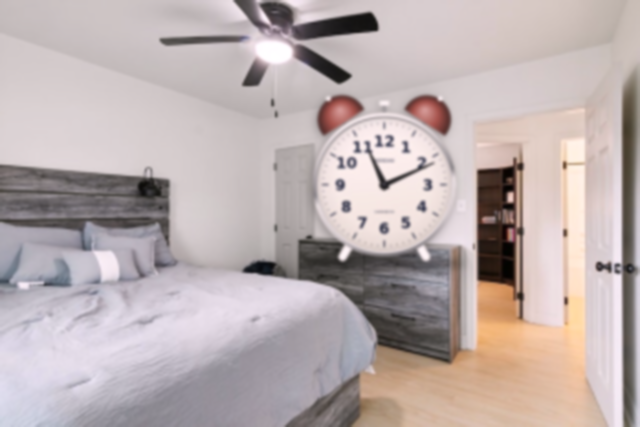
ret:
11:11
